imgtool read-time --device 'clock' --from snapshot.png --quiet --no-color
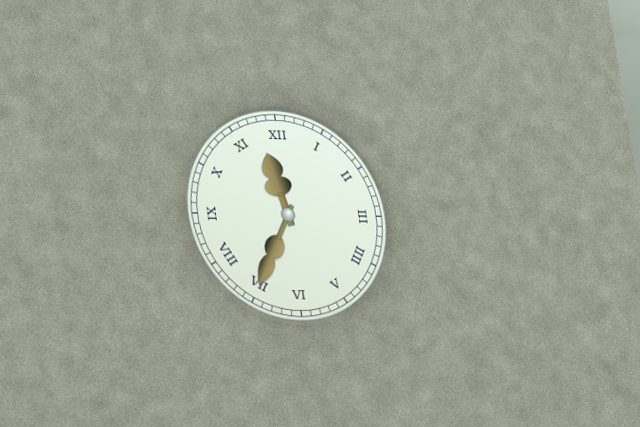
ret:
11:35
